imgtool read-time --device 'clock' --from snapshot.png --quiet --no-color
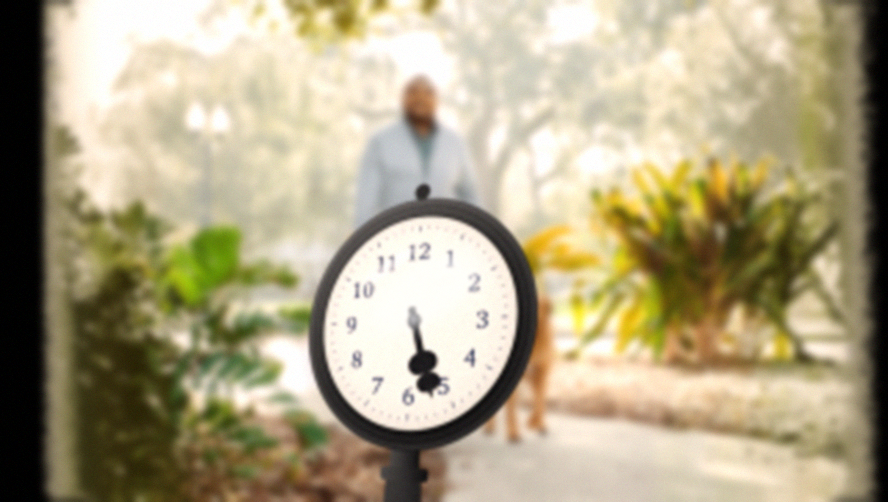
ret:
5:27
